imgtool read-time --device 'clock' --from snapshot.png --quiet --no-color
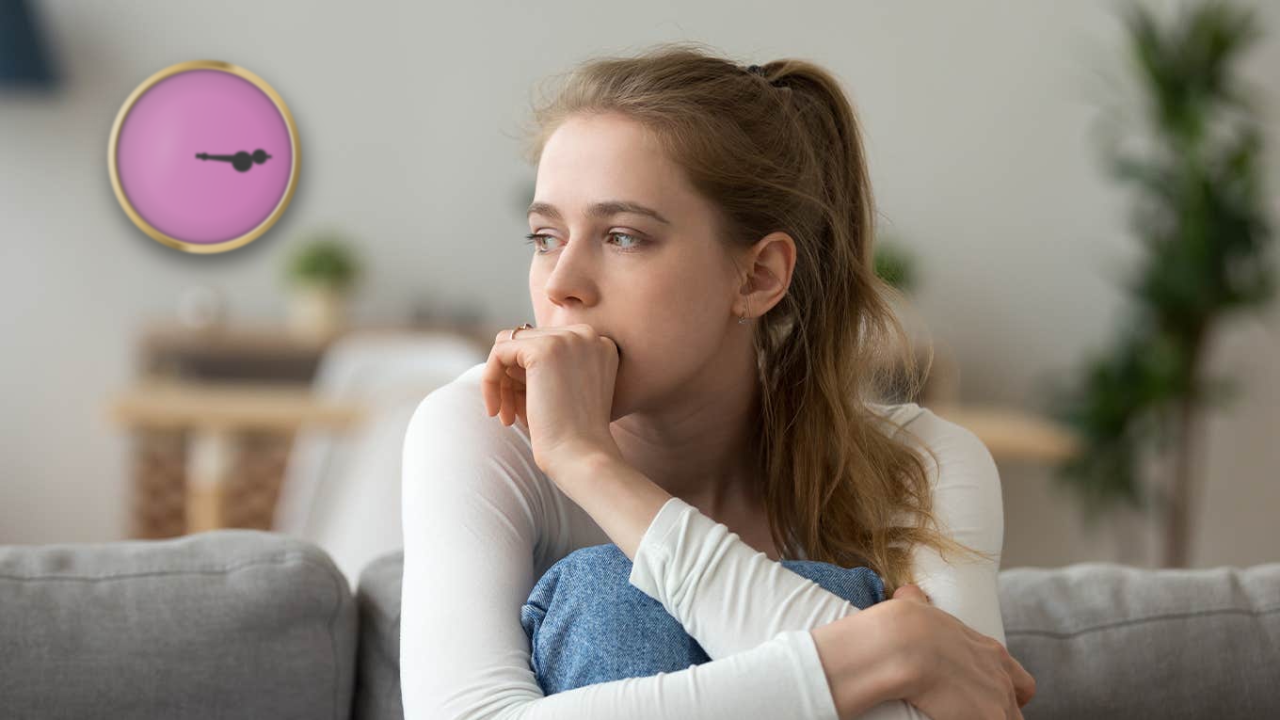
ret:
3:15
